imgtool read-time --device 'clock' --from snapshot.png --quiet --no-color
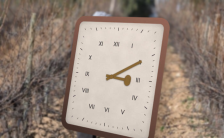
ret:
3:10
